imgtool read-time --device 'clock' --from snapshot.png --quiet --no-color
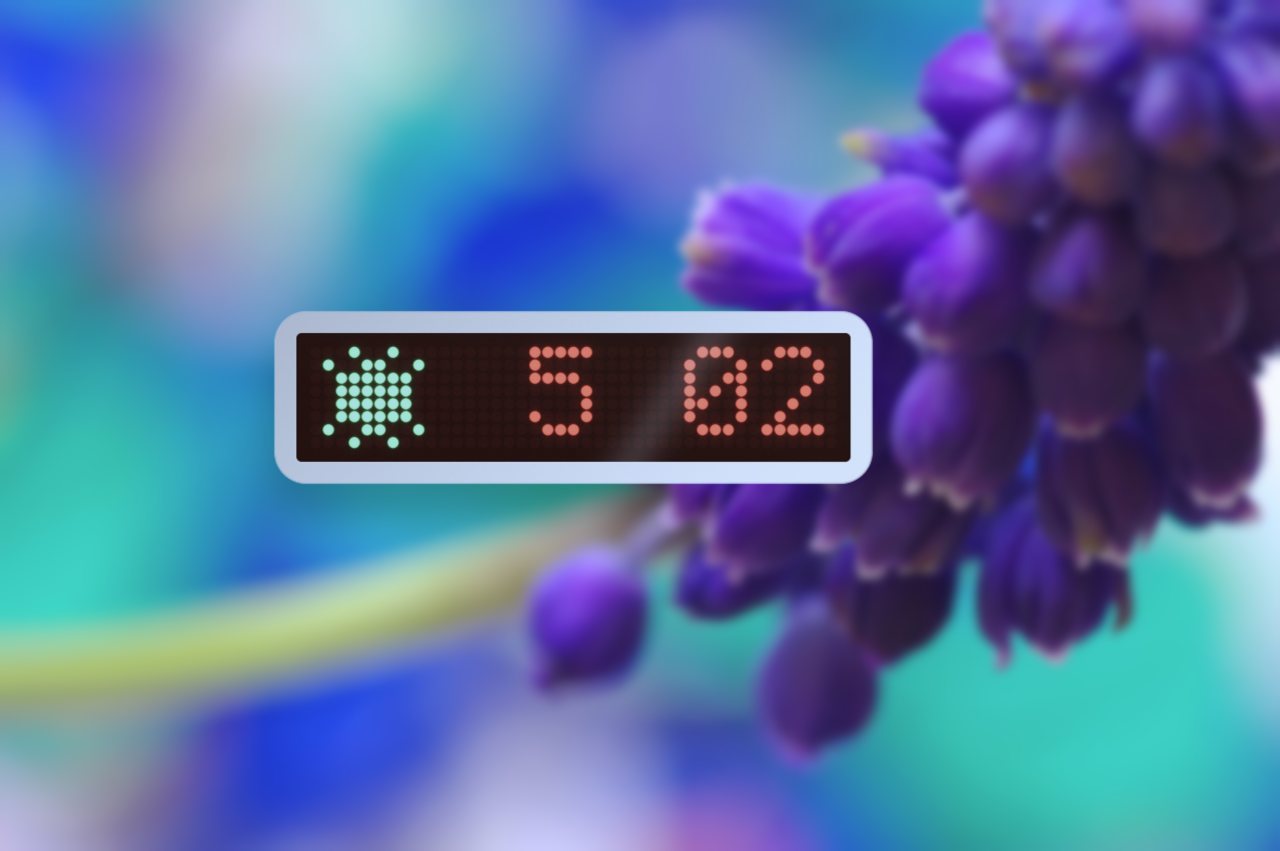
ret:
5:02
